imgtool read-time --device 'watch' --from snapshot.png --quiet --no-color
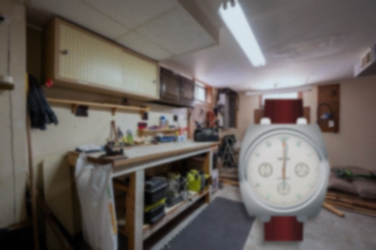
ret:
6:01
